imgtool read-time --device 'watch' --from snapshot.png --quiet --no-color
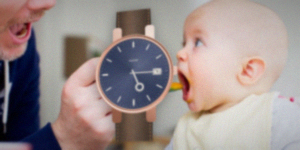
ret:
5:15
